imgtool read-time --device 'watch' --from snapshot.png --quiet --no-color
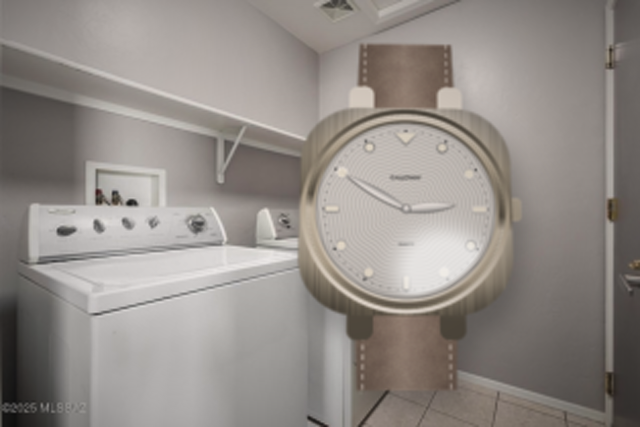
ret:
2:50
